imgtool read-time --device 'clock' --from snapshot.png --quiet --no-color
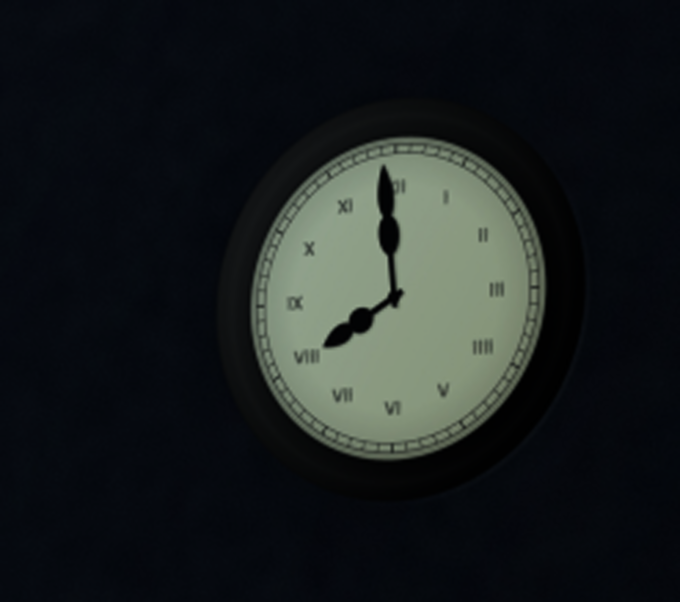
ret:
7:59
